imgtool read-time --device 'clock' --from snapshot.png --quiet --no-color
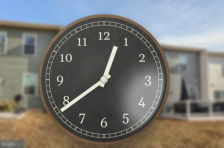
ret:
12:39
